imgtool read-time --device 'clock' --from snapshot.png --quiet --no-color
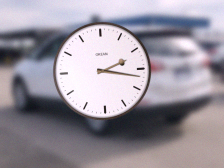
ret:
2:17
